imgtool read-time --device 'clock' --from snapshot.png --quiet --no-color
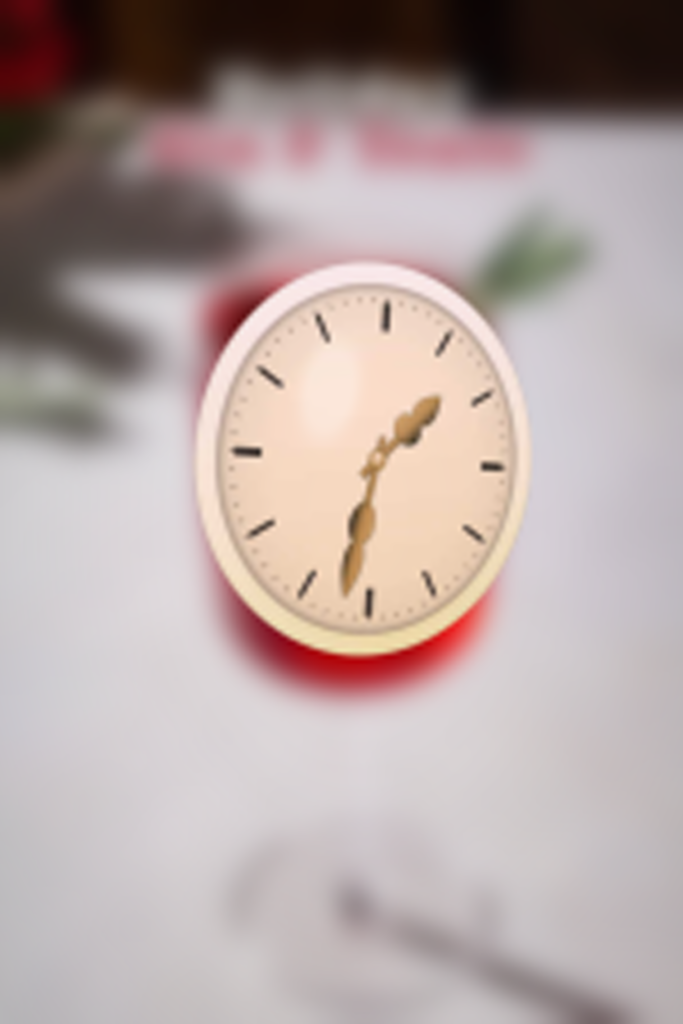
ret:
1:32
